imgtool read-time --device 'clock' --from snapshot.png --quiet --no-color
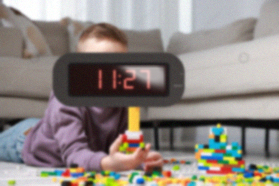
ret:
11:27
